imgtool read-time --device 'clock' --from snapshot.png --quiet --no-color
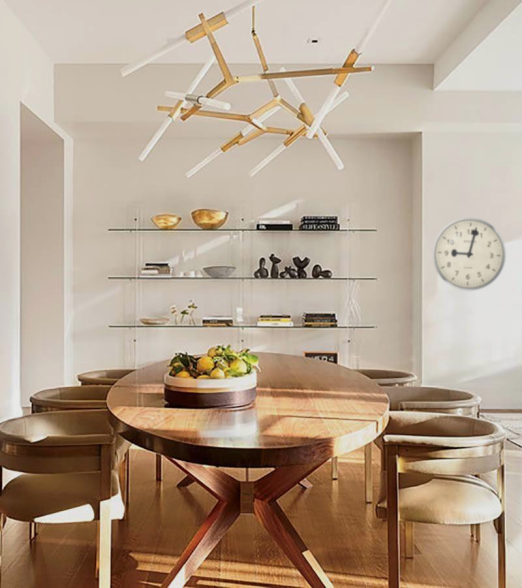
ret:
9:02
